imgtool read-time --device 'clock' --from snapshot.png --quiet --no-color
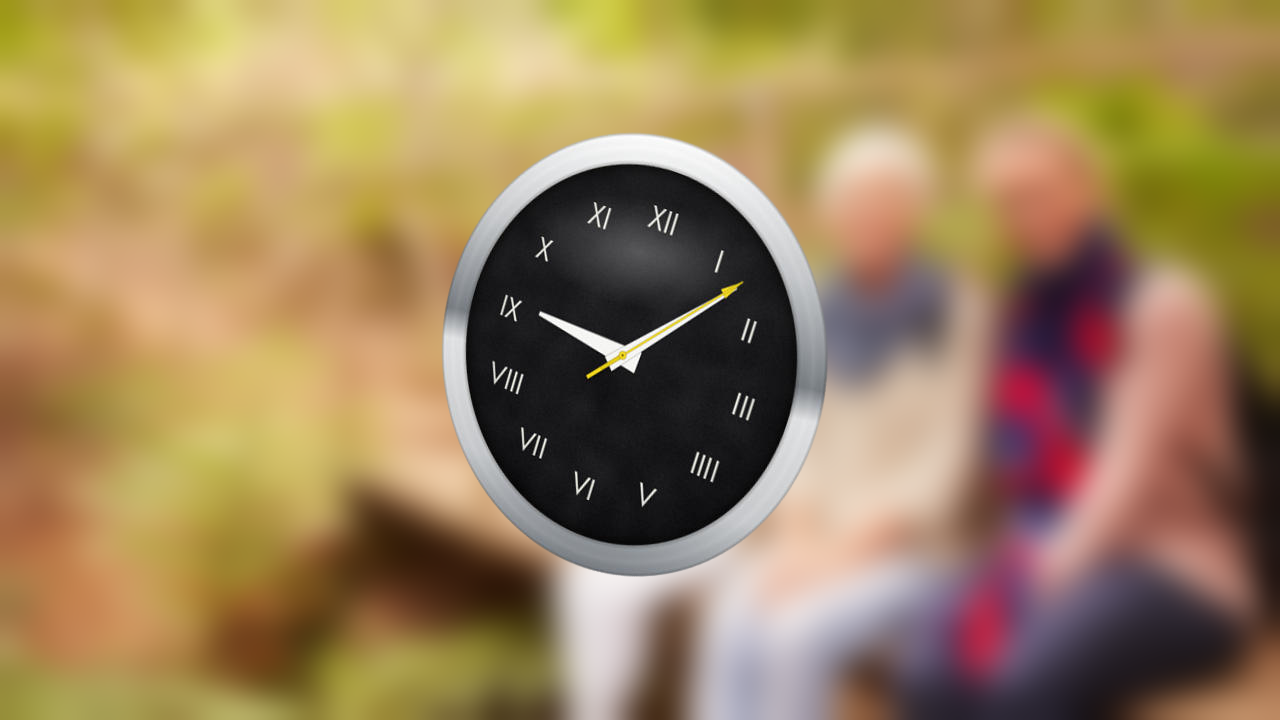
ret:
9:07:07
